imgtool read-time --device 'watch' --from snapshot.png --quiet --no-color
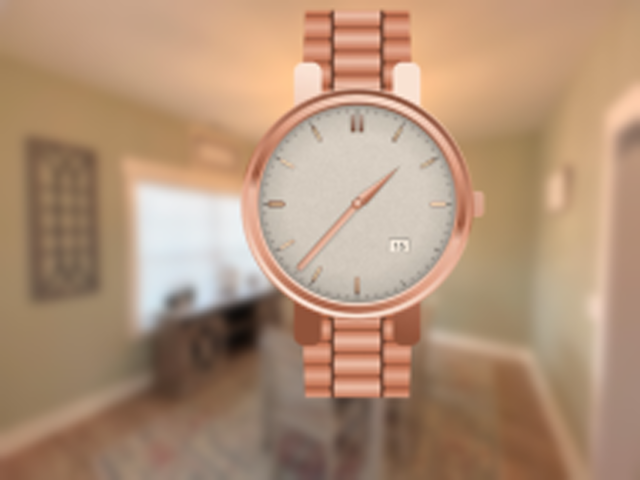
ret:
1:37
